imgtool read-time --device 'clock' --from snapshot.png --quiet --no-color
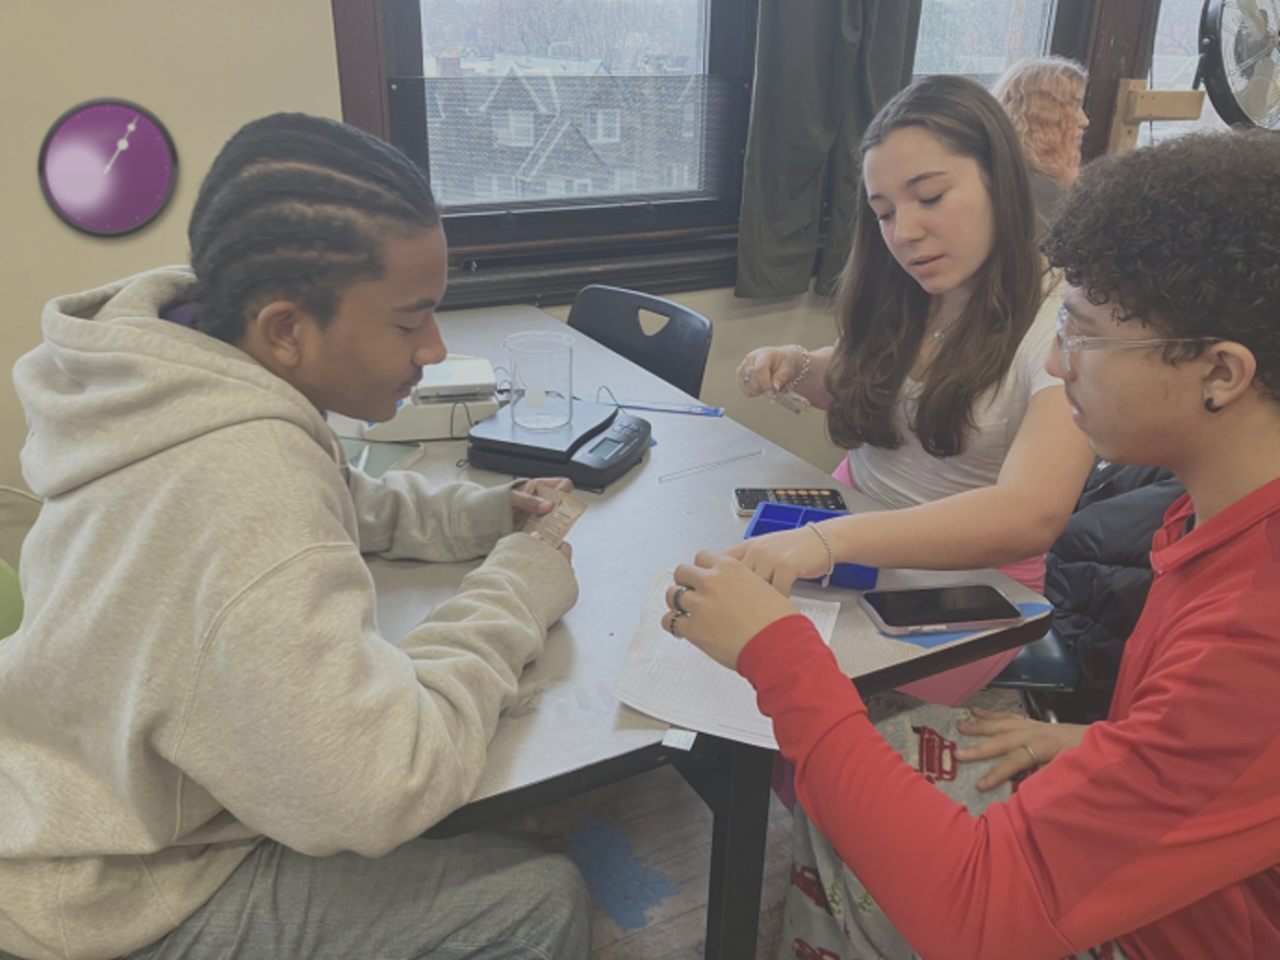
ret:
1:05
